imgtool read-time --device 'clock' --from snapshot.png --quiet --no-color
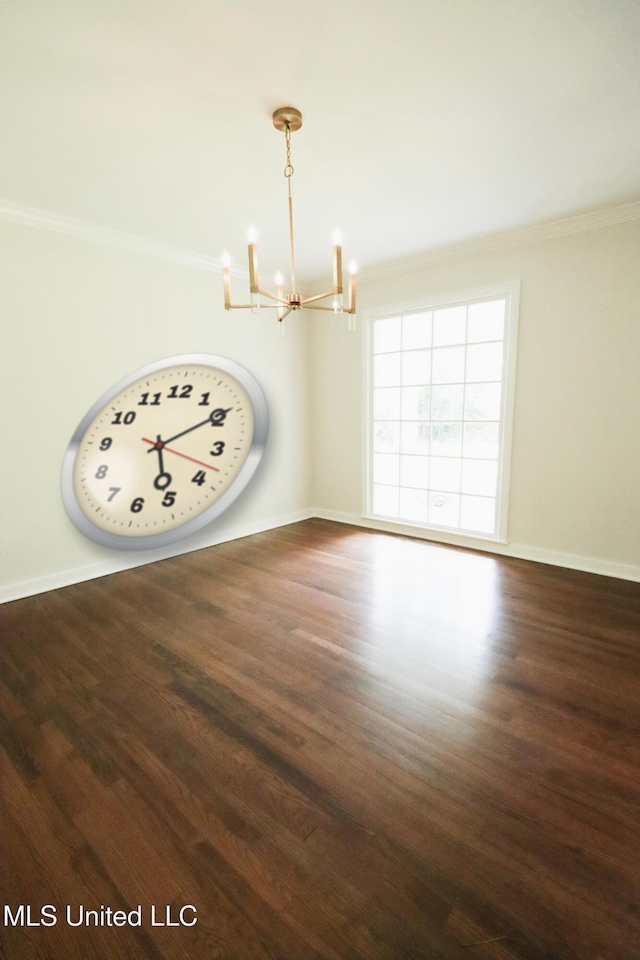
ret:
5:09:18
